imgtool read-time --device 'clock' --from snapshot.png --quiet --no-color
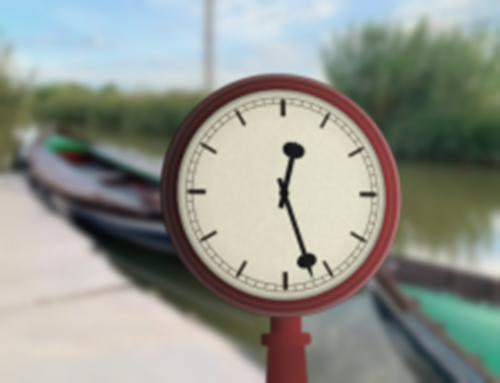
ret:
12:27
